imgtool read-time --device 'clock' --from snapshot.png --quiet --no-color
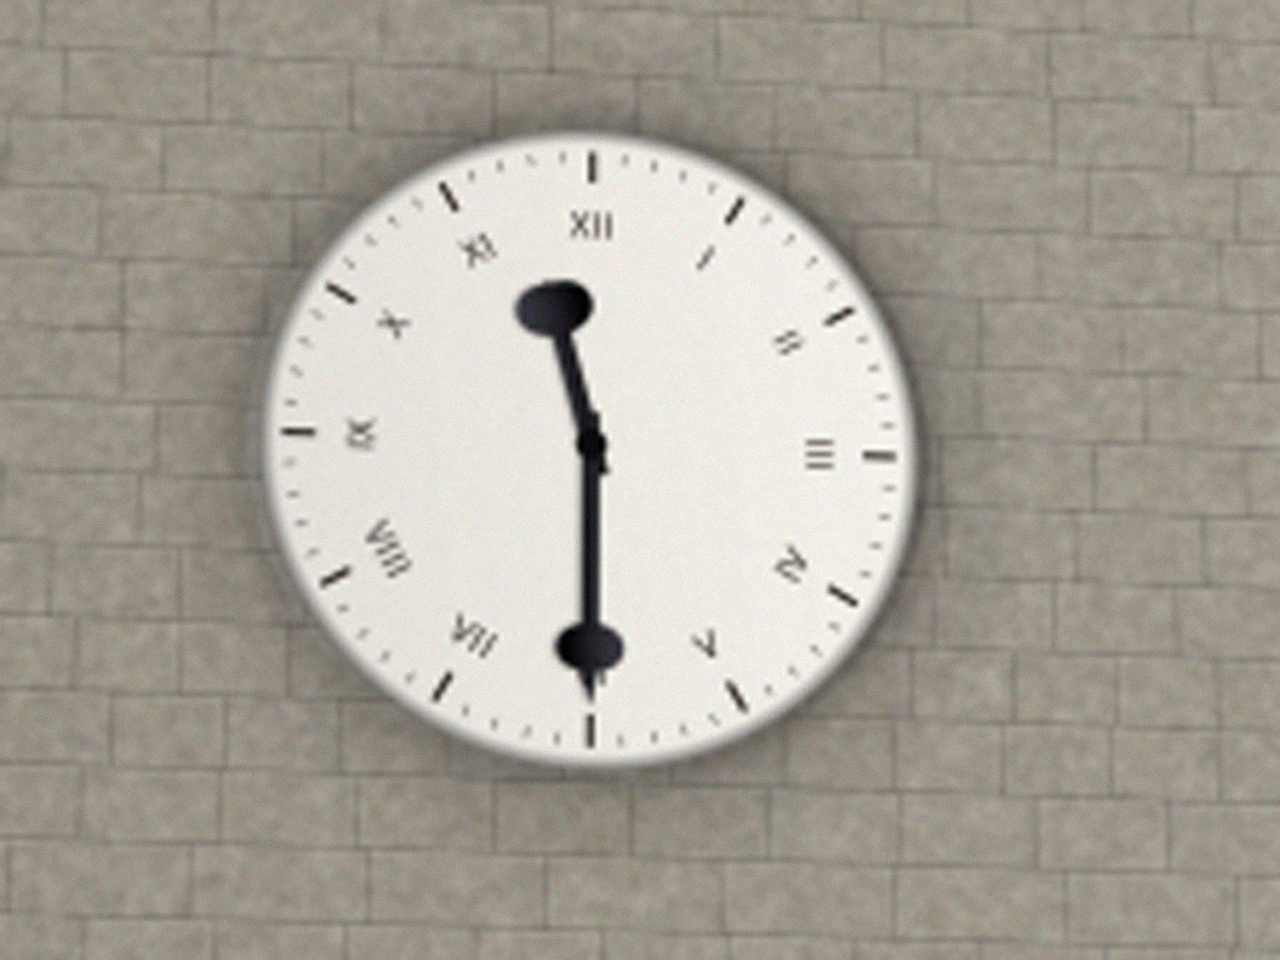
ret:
11:30
